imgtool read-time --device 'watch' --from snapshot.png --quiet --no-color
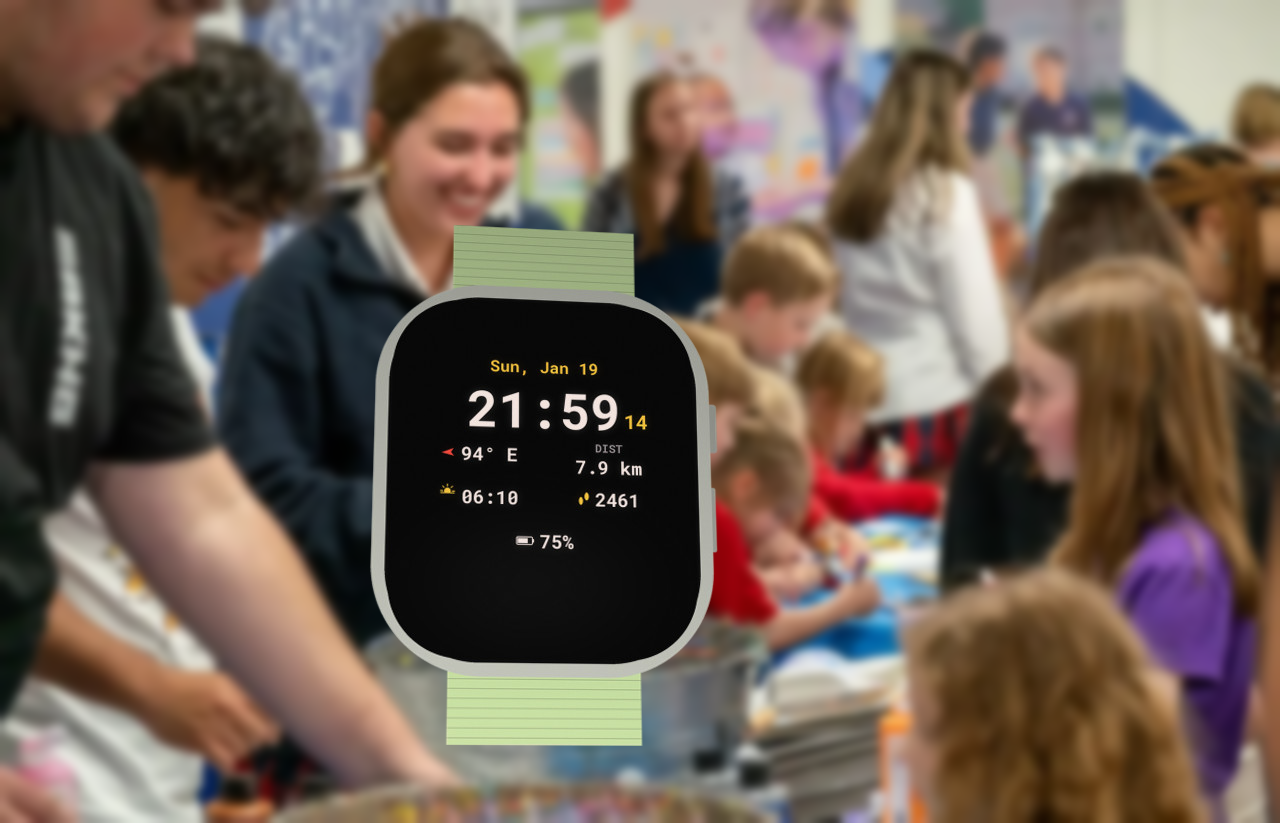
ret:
21:59:14
